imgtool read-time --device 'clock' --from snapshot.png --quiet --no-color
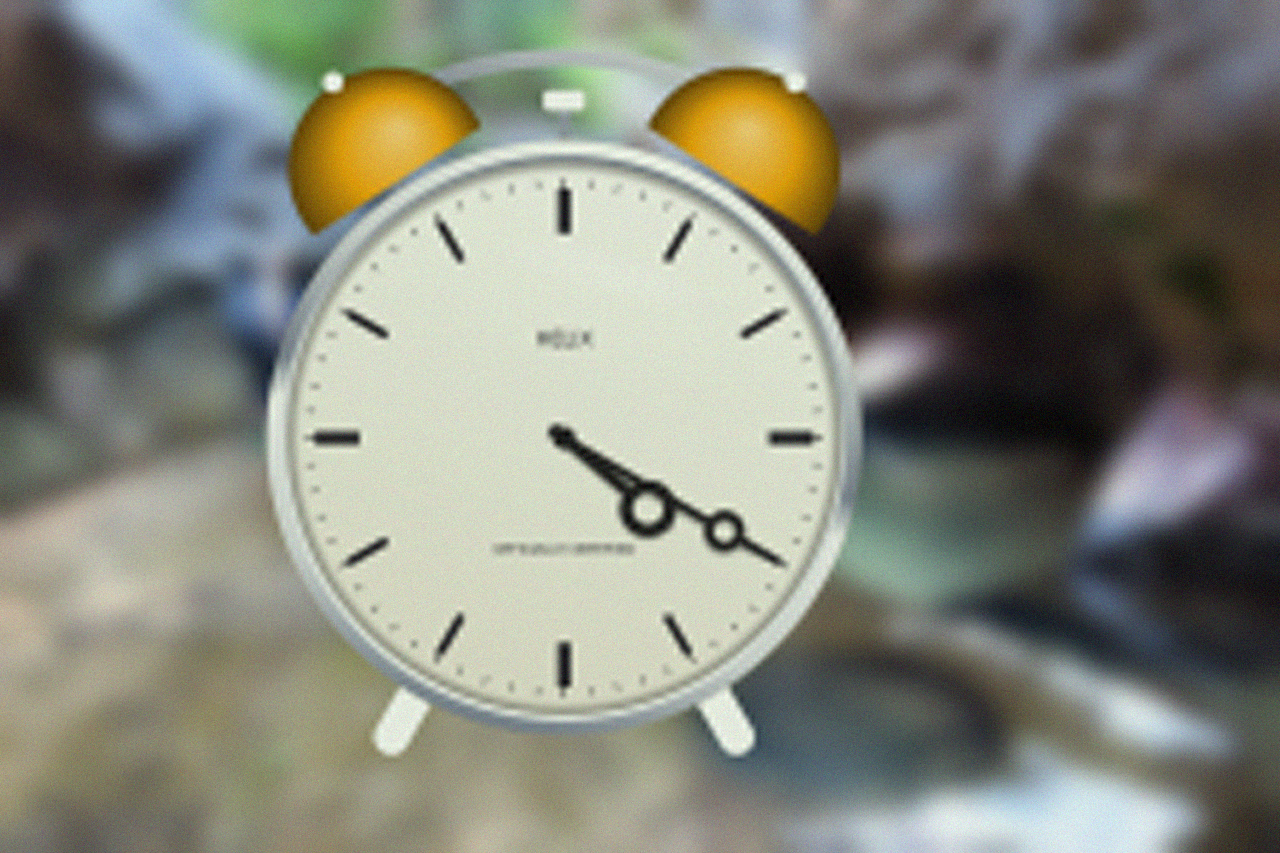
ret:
4:20
